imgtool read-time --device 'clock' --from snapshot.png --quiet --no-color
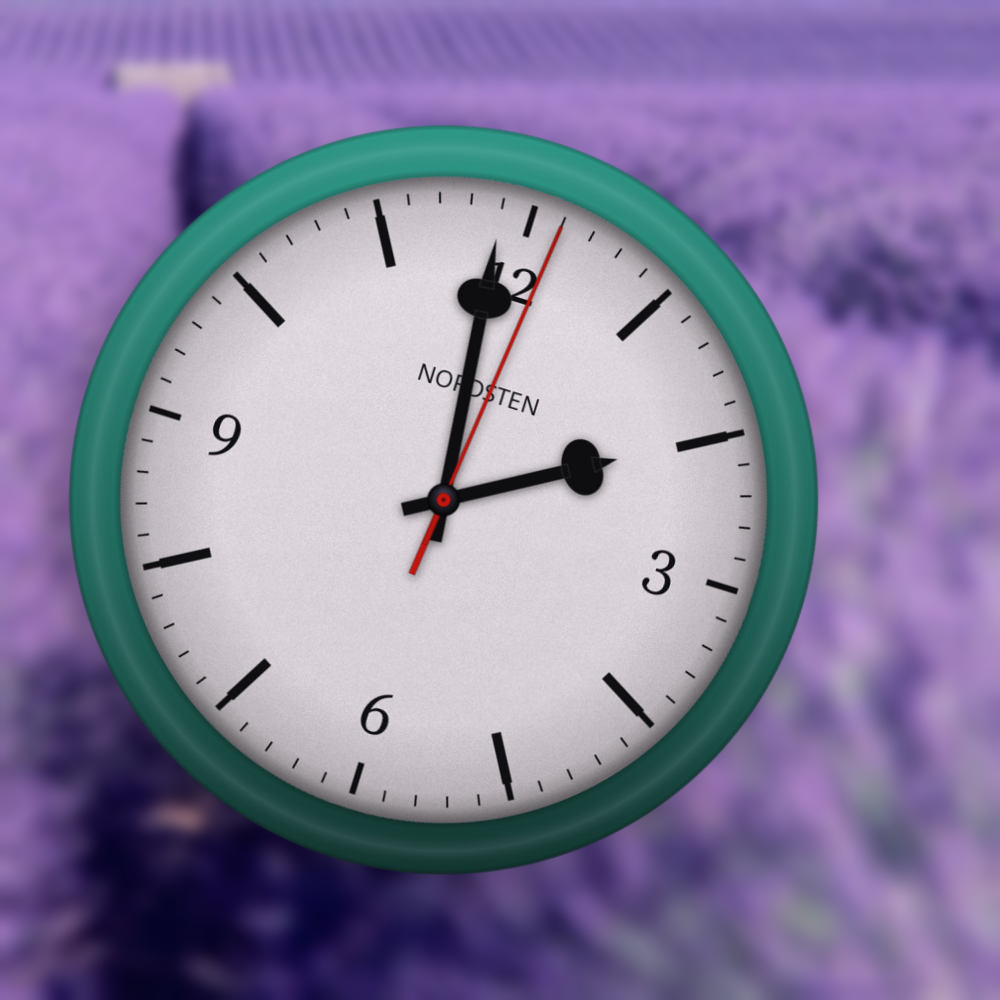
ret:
1:59:01
